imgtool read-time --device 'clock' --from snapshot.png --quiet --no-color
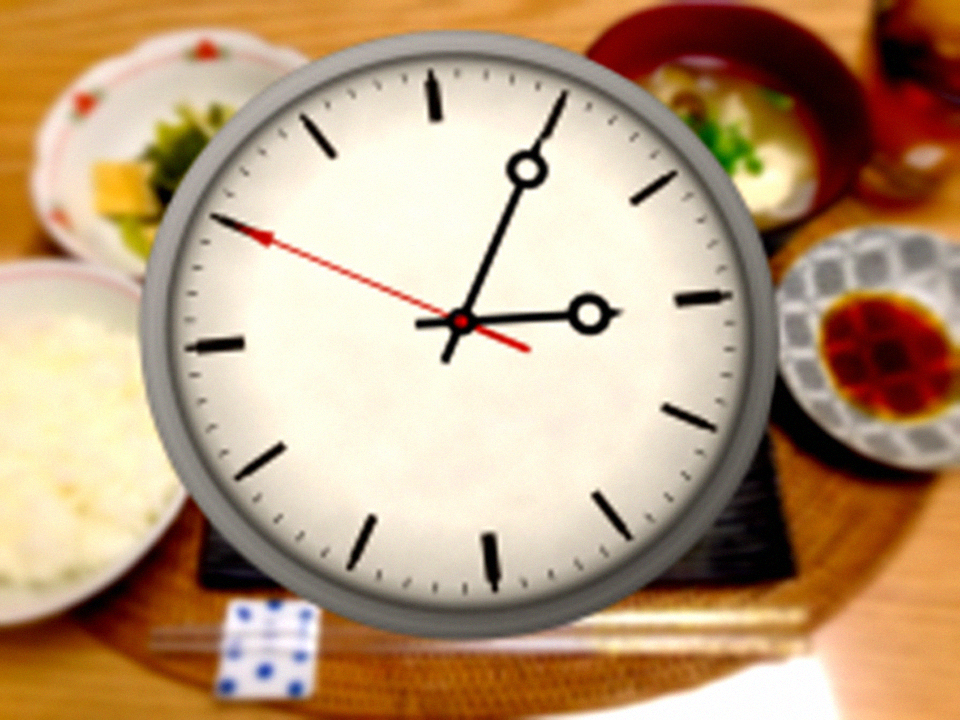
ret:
3:04:50
